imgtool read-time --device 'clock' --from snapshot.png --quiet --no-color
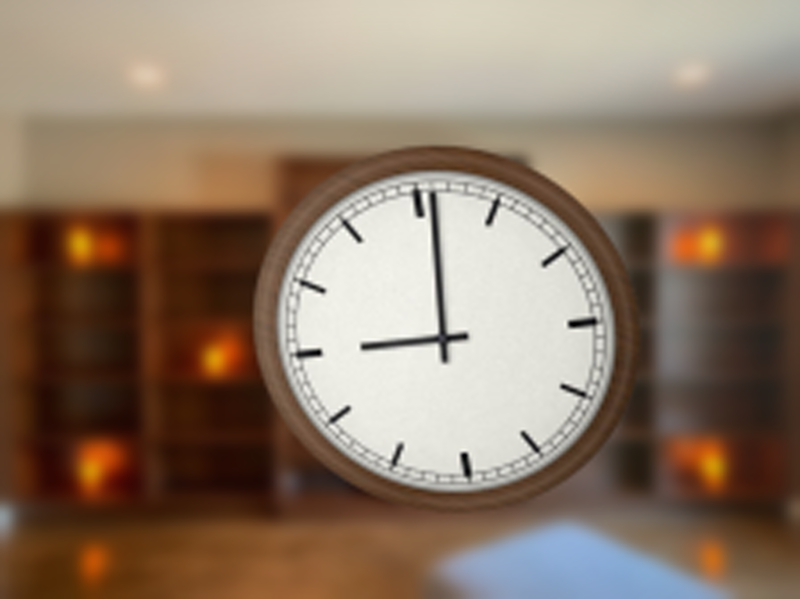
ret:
9:01
